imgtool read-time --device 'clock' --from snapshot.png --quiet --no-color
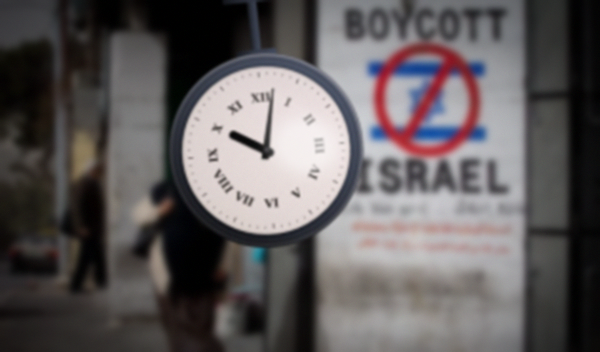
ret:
10:02
